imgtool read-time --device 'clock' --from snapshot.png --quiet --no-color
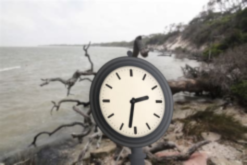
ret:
2:32
